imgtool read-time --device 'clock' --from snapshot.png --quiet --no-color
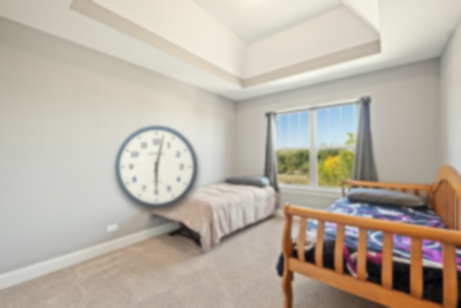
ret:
6:02
